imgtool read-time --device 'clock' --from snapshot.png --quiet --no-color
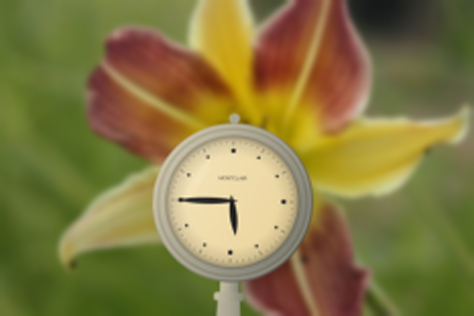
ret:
5:45
